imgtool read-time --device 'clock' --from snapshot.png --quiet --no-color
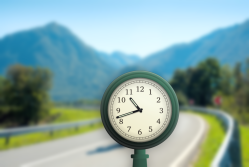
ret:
10:42
